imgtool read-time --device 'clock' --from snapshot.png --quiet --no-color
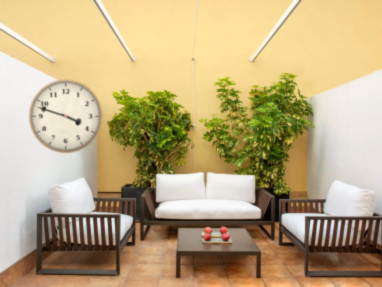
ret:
3:48
